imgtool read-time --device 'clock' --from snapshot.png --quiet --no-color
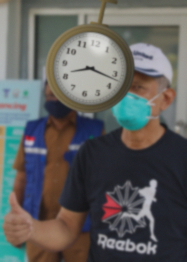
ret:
8:17
